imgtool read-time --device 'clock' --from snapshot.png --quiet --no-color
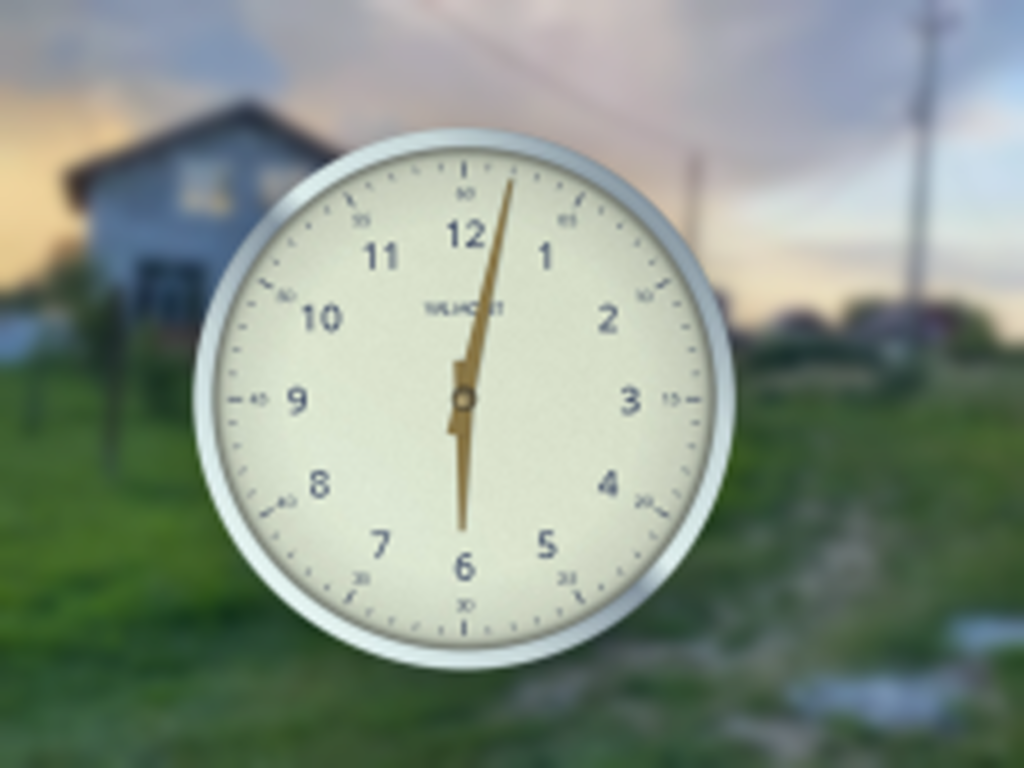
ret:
6:02
